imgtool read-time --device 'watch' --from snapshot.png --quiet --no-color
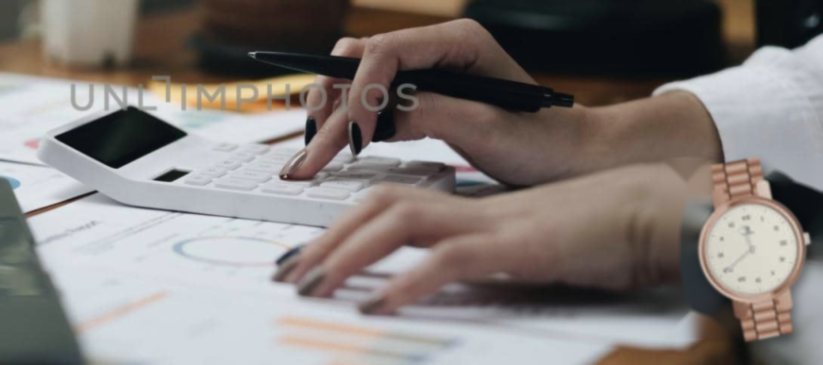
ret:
11:40
